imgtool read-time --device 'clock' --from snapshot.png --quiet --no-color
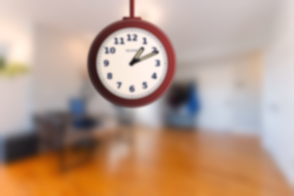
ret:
1:11
